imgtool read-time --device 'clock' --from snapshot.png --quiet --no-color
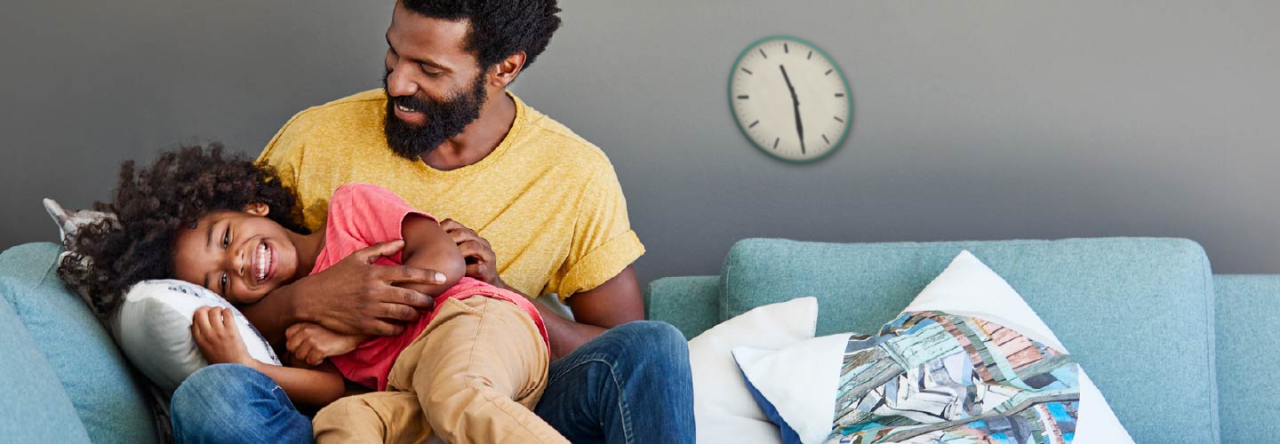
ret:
11:30
